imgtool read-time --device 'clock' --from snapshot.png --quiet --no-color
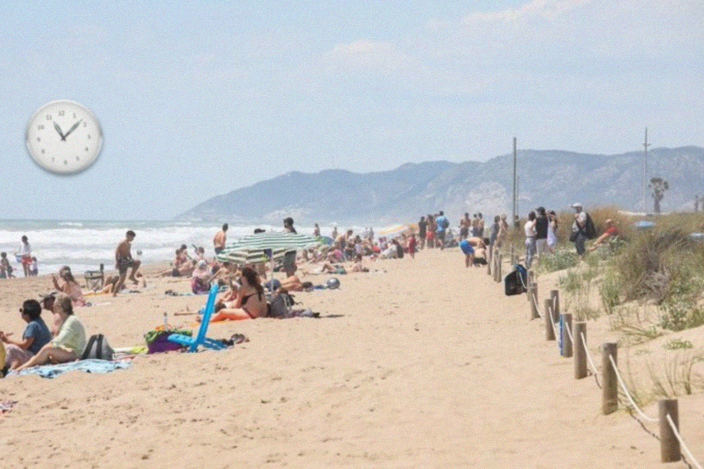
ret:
11:08
